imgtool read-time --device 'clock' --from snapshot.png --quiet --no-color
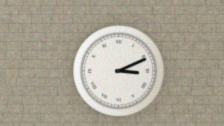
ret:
3:11
